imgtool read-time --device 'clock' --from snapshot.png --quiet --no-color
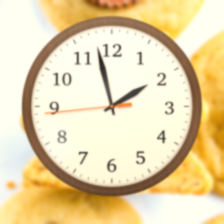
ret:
1:57:44
